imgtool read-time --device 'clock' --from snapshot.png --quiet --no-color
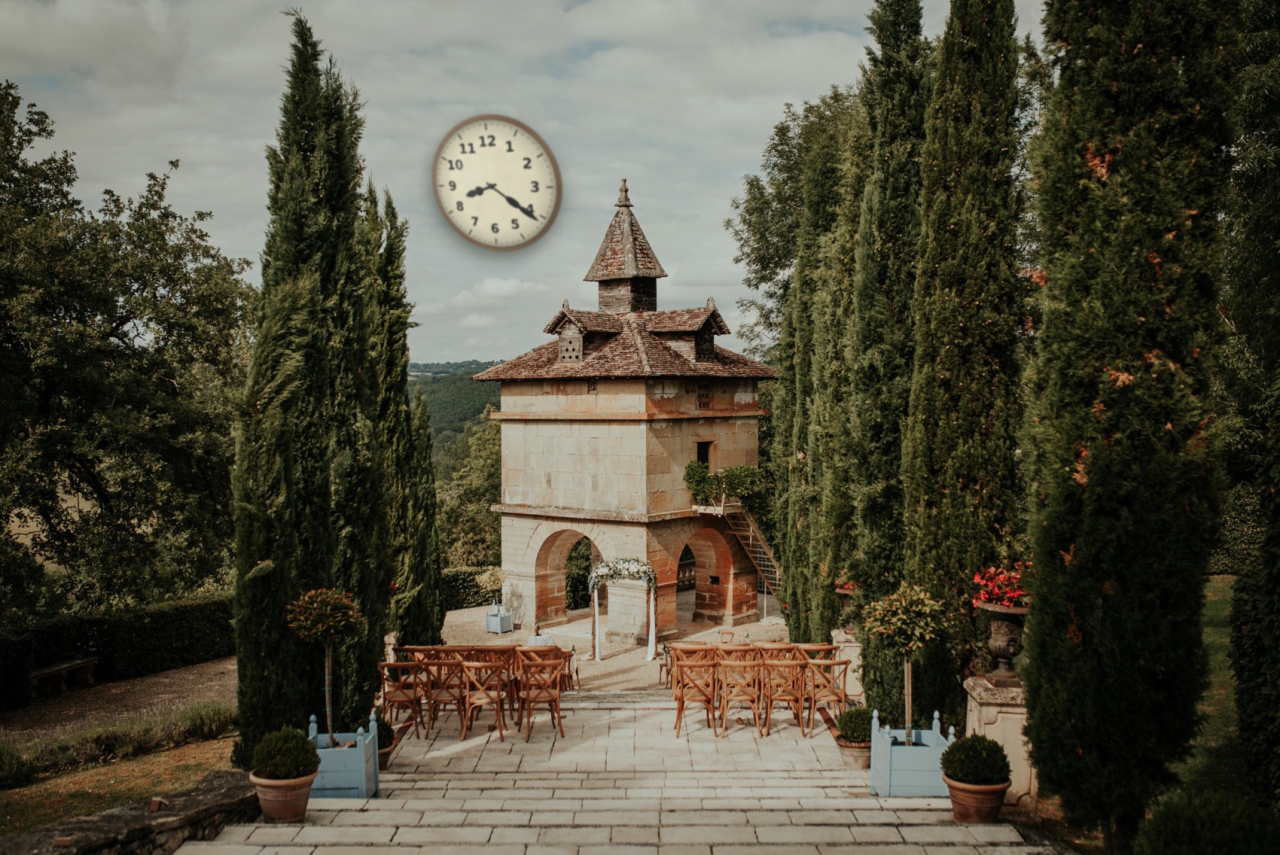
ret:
8:21
